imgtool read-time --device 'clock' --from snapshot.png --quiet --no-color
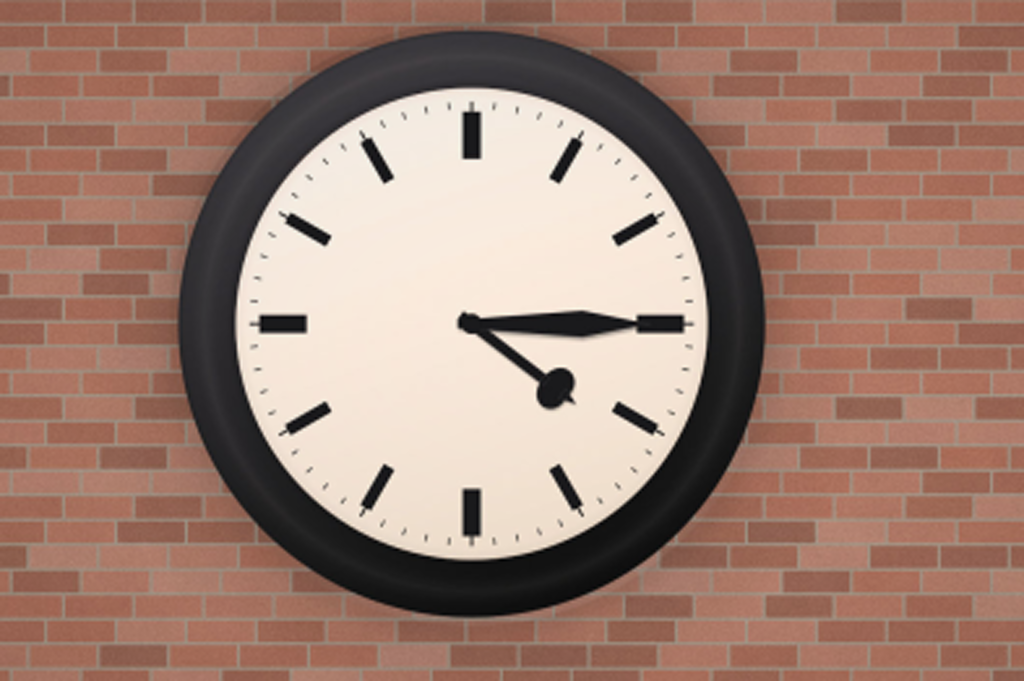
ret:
4:15
